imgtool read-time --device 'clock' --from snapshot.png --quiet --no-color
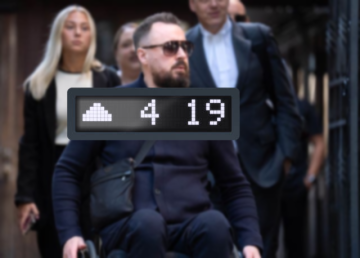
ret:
4:19
